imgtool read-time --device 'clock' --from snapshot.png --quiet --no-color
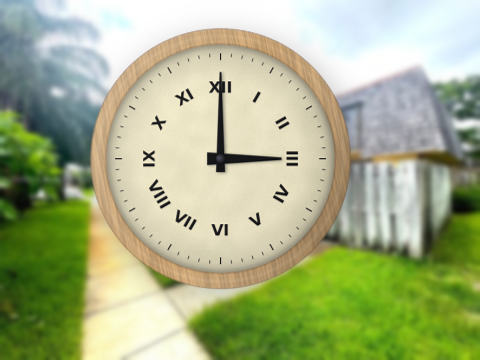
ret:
3:00
